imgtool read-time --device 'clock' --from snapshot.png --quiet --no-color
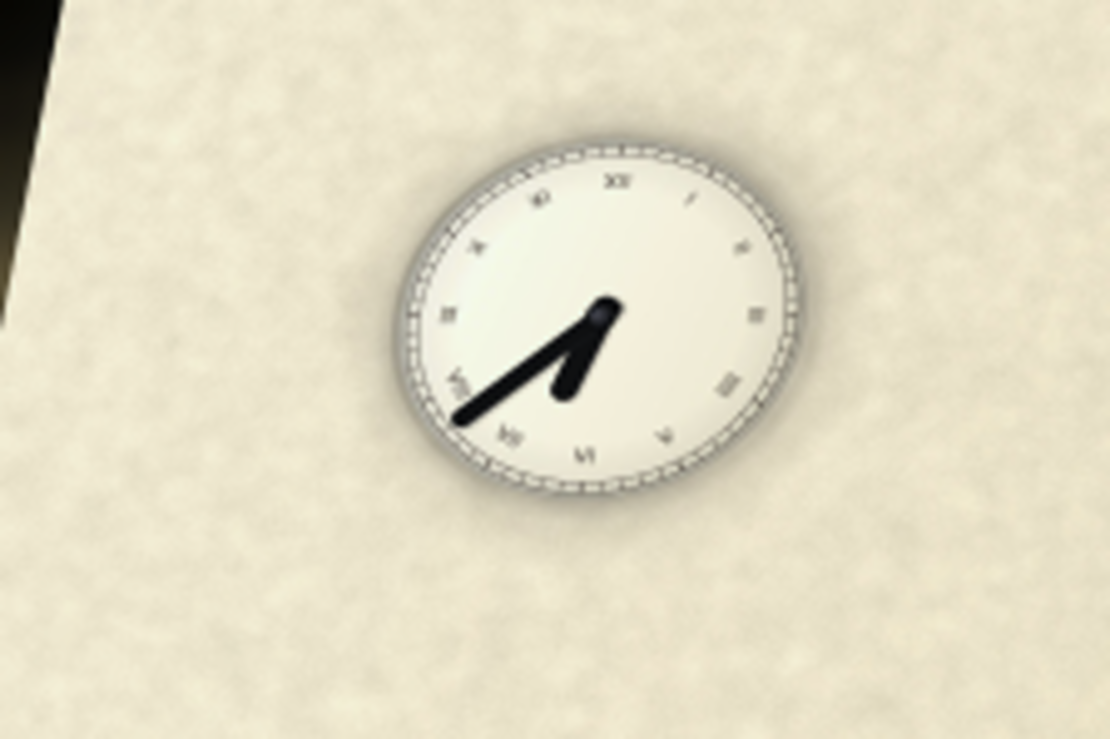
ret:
6:38
